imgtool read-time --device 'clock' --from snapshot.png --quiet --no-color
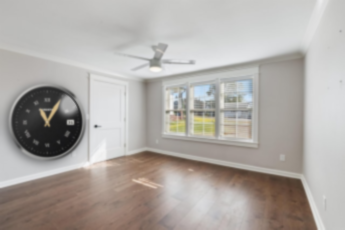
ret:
11:05
